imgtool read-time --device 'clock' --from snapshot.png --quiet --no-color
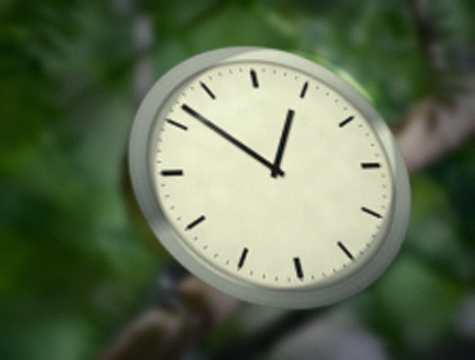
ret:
12:52
